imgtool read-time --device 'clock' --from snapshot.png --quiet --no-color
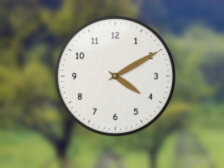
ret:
4:10
